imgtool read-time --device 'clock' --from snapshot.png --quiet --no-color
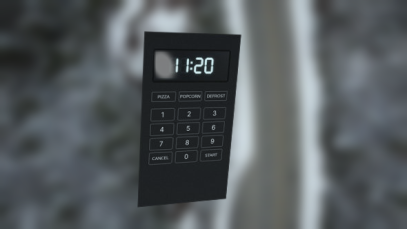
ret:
11:20
